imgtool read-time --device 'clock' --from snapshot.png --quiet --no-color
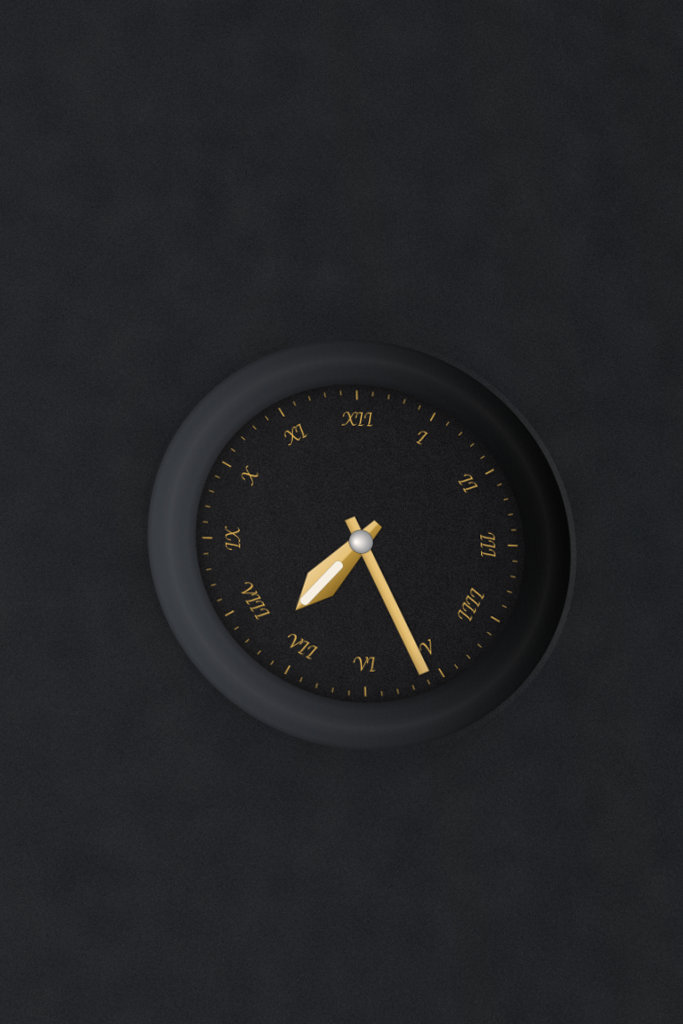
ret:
7:26
